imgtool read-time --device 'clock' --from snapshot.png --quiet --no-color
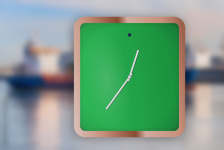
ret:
12:36
